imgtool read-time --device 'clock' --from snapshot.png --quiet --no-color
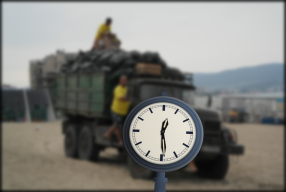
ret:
12:29
